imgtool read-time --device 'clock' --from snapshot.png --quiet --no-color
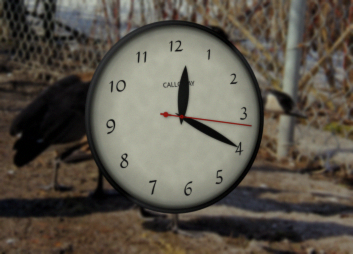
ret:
12:20:17
